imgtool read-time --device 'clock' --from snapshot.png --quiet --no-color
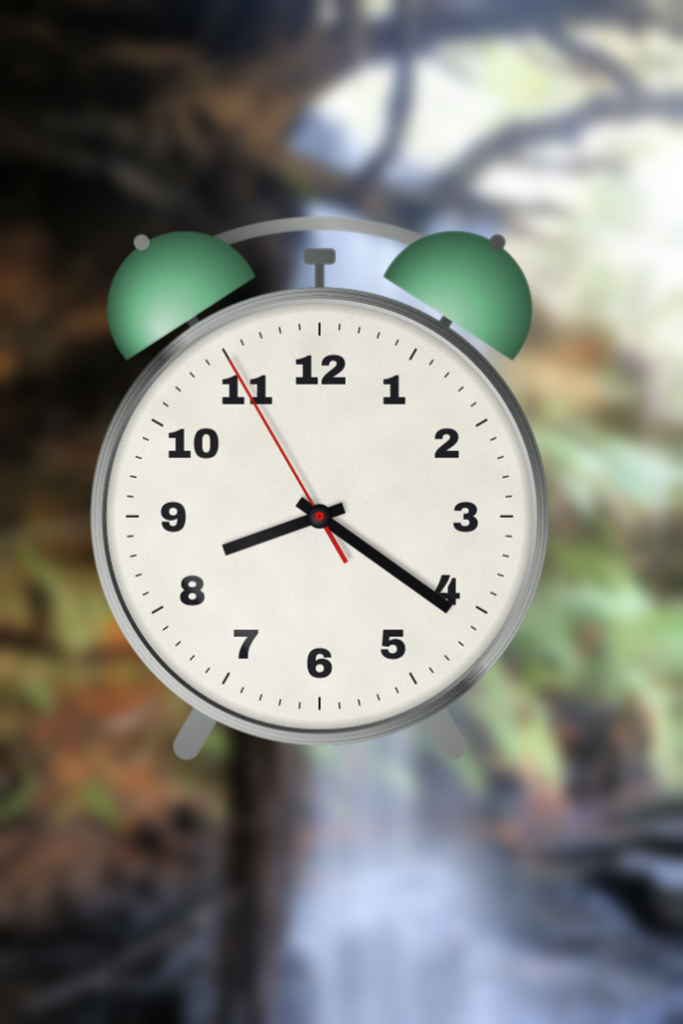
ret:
8:20:55
